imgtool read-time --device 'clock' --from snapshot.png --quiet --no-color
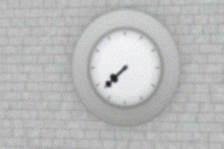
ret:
7:38
